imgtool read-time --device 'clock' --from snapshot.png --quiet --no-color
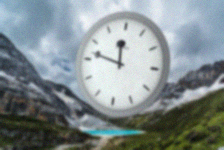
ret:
11:47
